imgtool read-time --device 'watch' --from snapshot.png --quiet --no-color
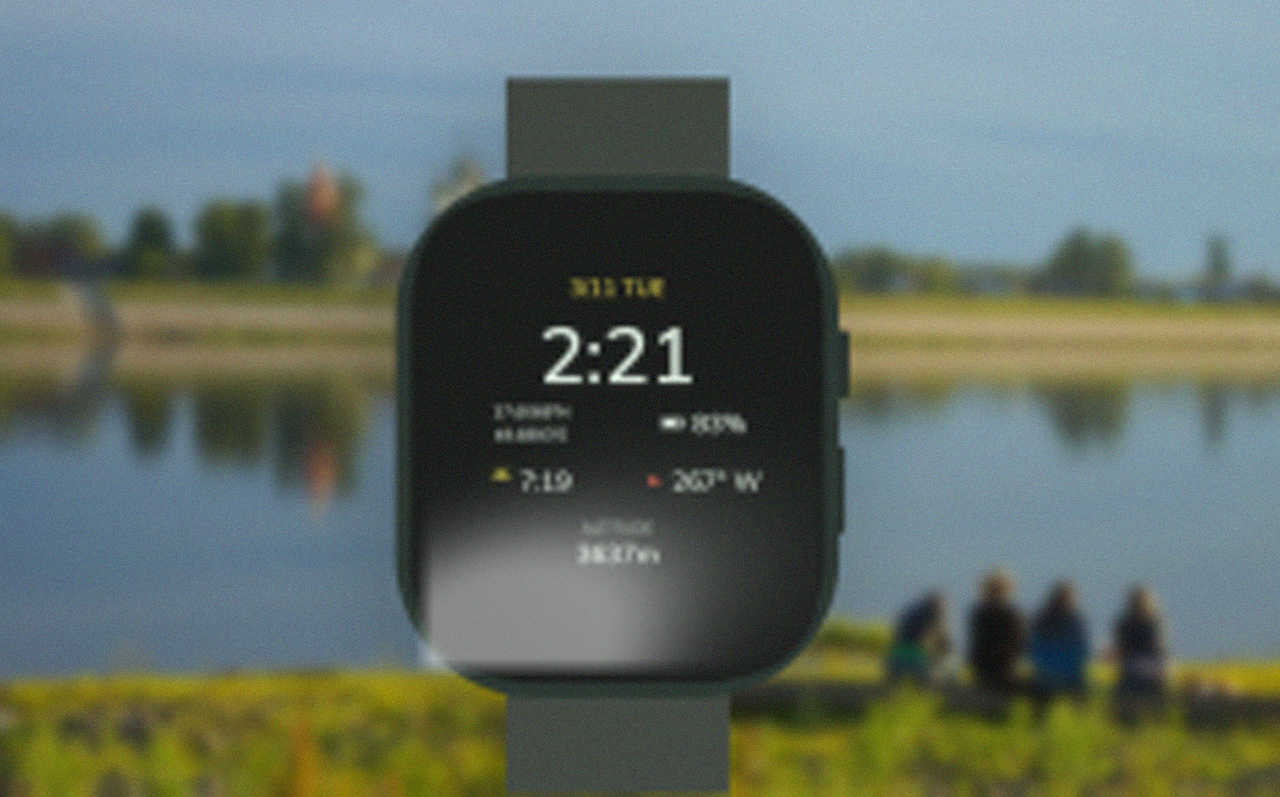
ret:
2:21
